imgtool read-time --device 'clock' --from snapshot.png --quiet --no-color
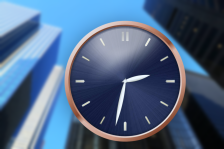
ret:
2:32
